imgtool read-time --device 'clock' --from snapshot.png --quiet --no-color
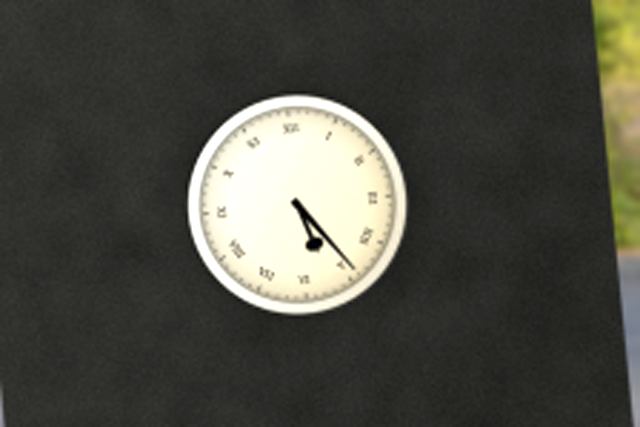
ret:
5:24
